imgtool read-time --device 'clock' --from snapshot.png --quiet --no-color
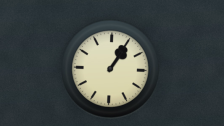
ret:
1:05
